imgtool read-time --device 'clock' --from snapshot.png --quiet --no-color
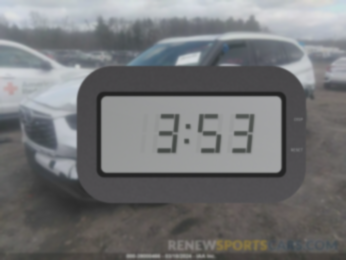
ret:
3:53
